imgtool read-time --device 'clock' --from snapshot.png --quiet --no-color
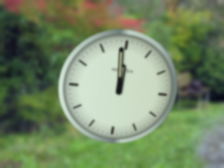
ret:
11:59
